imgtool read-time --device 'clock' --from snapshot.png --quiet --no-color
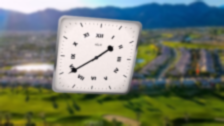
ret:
1:39
